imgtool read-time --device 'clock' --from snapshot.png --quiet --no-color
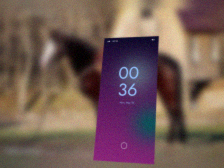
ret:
0:36
